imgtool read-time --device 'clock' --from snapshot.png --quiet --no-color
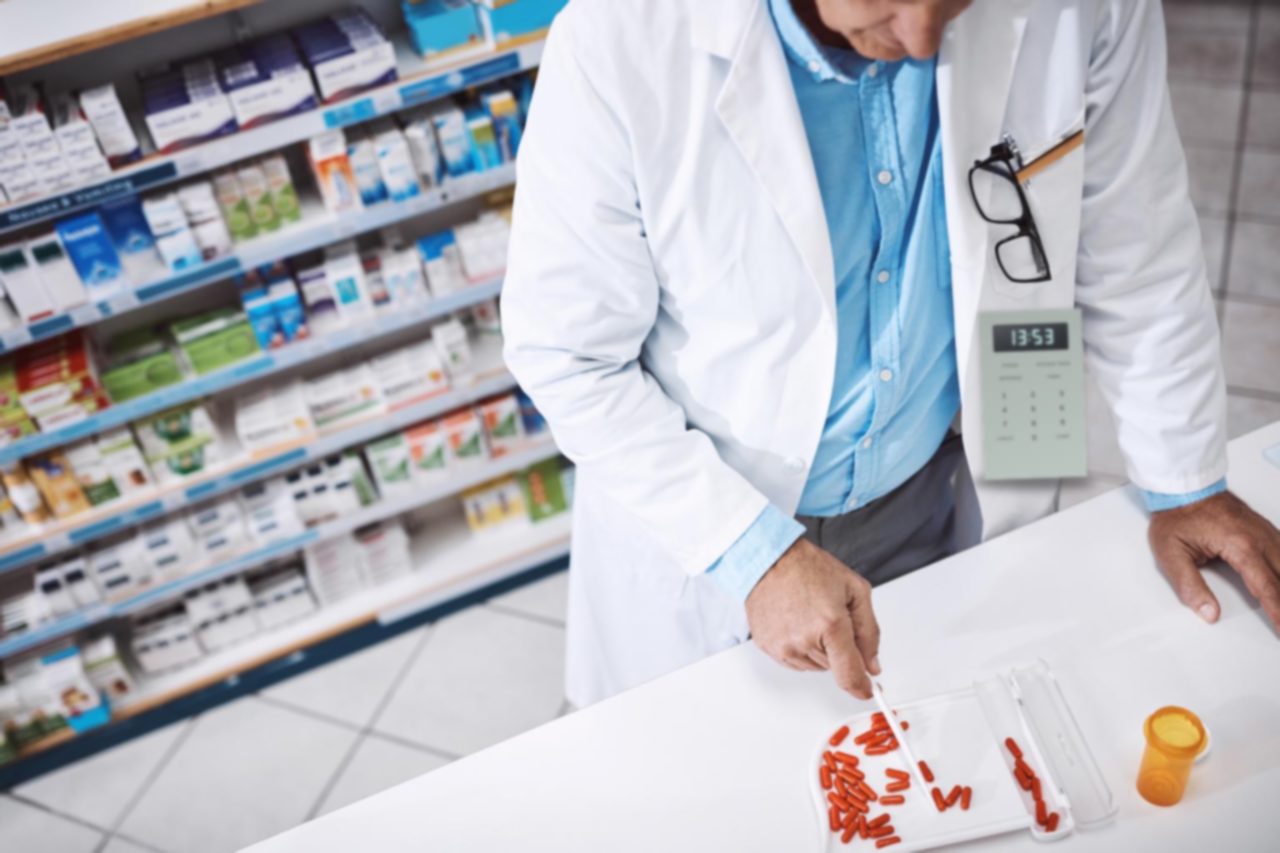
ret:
13:53
